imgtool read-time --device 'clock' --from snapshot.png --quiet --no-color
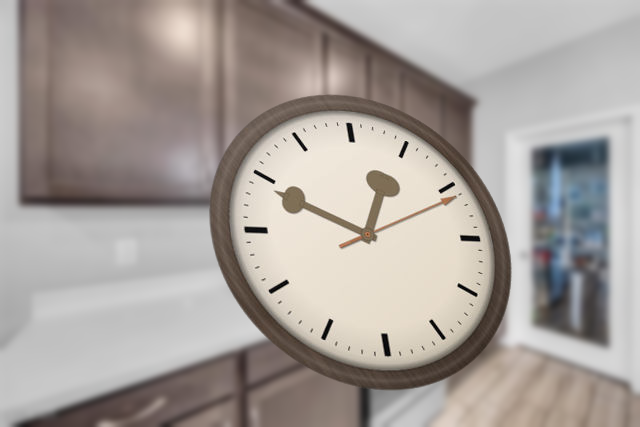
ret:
12:49:11
